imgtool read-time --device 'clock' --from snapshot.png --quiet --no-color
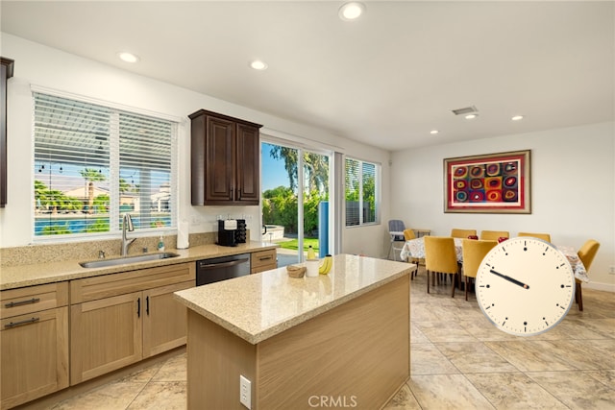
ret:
9:49
